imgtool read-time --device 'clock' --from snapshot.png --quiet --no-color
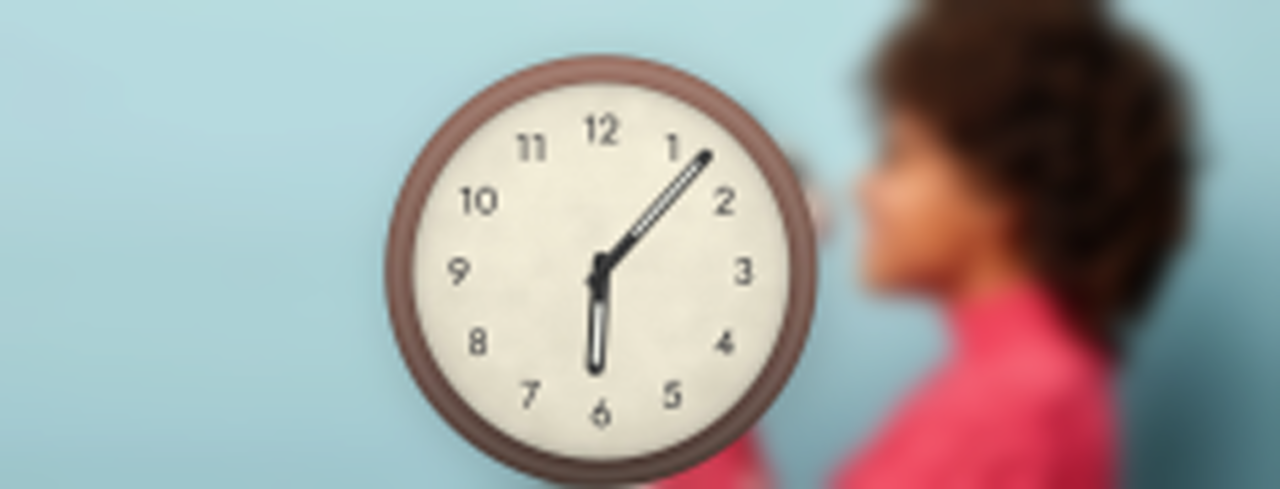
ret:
6:07
